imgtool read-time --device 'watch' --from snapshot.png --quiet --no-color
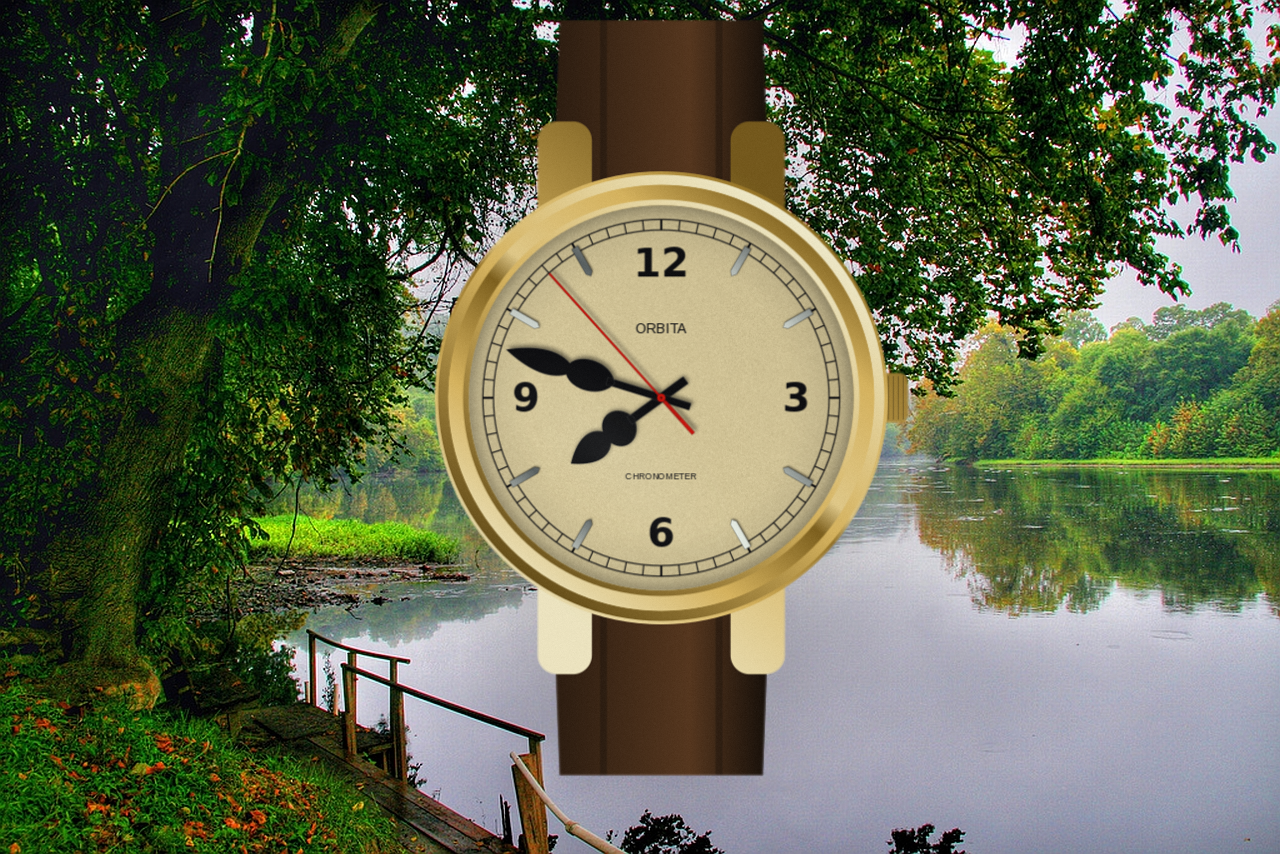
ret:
7:47:53
